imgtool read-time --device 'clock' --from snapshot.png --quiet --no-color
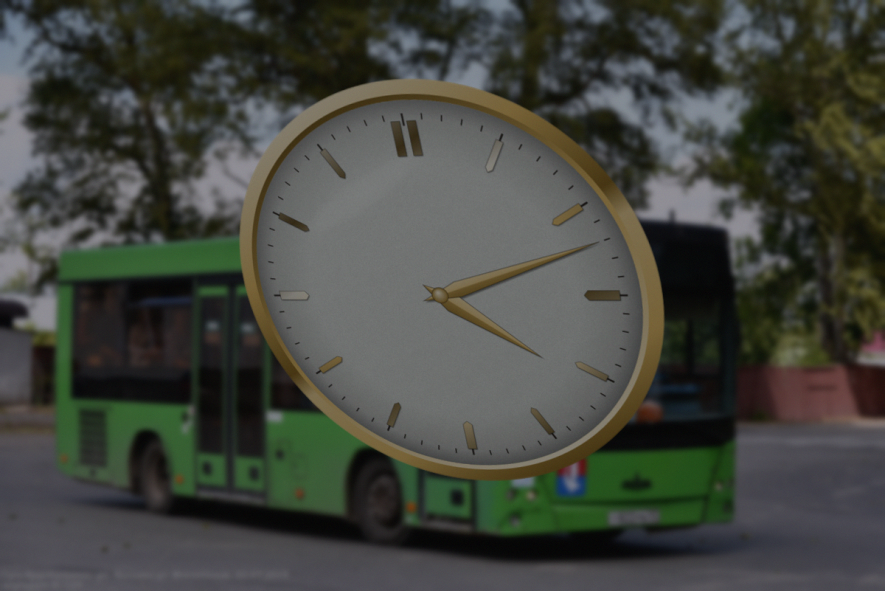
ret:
4:12
